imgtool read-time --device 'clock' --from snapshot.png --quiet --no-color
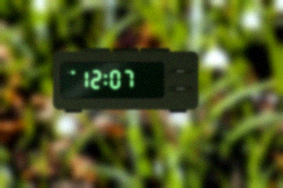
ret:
12:07
